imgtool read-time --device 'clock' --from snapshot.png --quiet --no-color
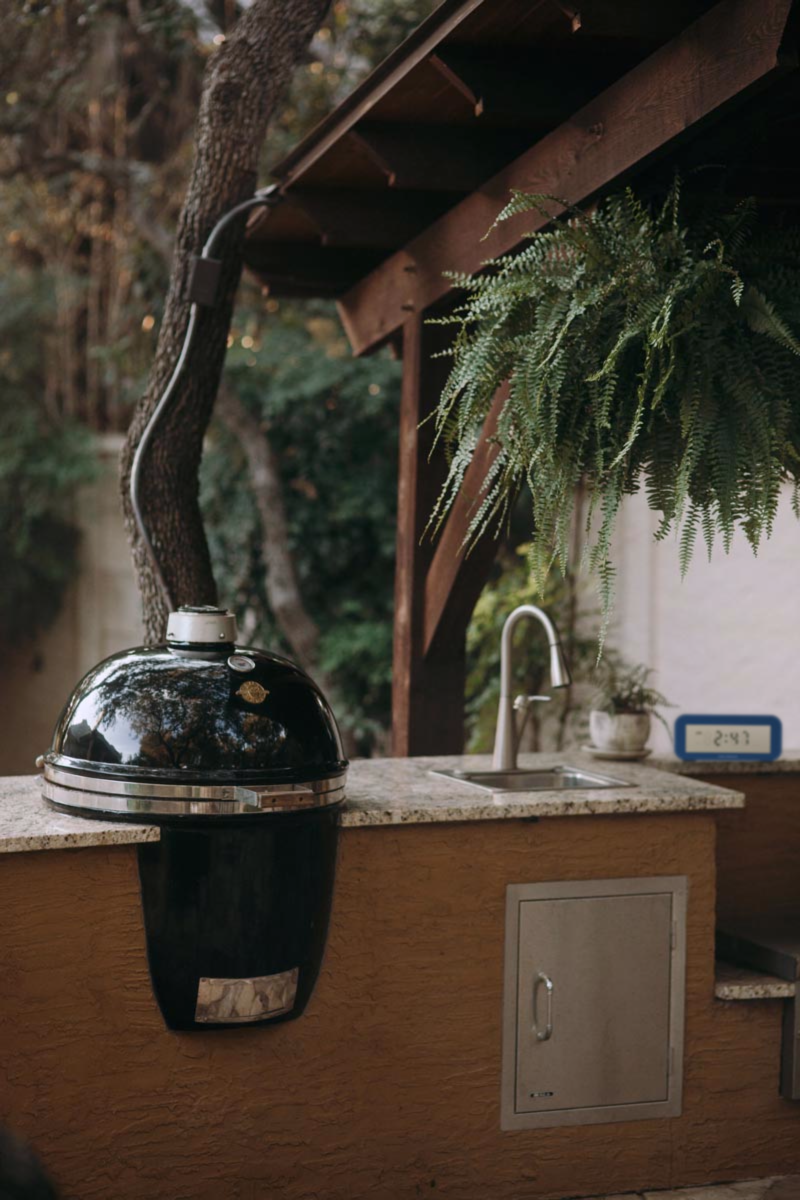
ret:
2:47
